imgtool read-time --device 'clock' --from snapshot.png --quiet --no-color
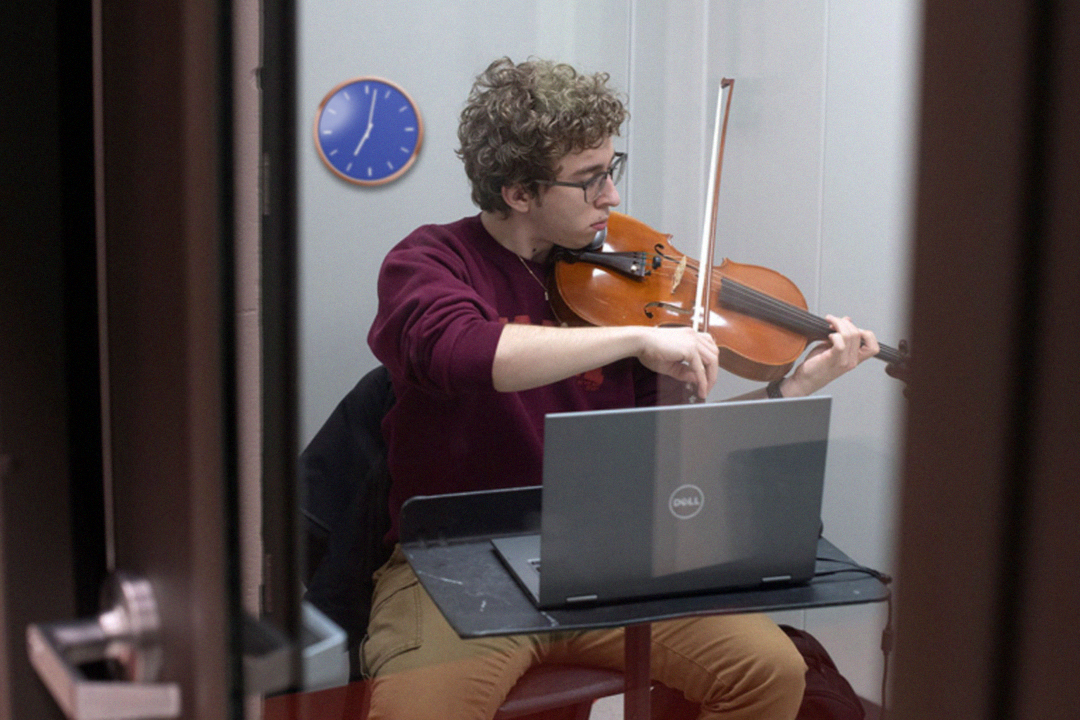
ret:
7:02
